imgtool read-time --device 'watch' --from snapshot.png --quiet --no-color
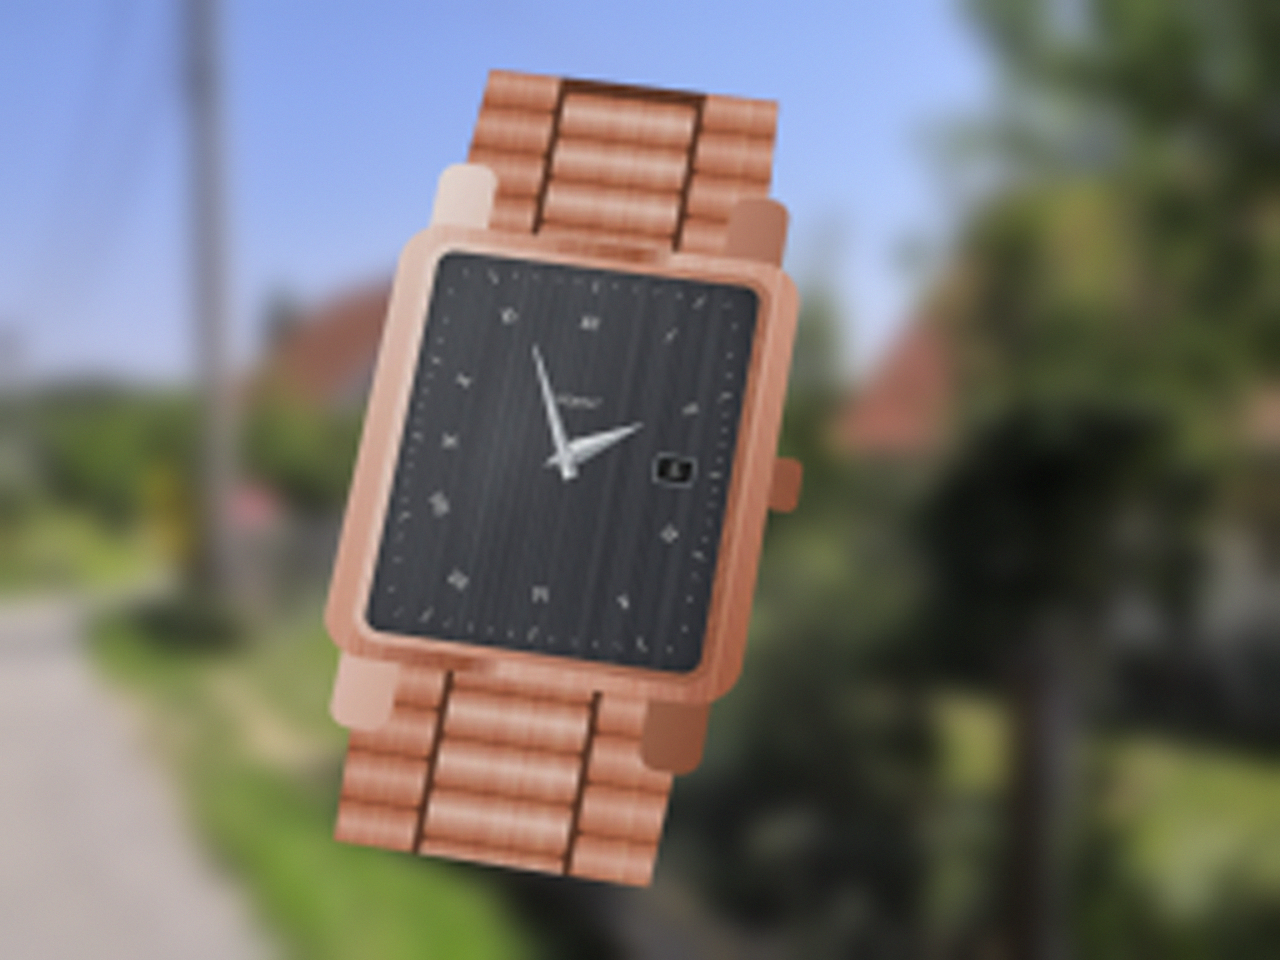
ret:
1:56
